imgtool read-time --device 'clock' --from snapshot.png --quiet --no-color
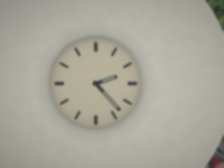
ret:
2:23
